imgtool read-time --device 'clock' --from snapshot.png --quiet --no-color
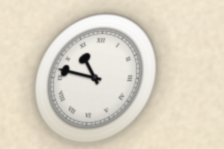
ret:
10:47
